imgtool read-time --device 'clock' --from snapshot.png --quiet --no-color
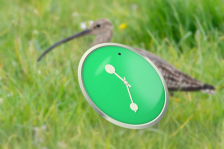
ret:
10:29
